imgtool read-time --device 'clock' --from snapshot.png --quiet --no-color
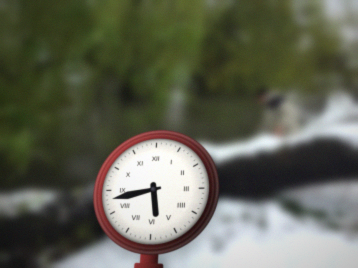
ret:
5:43
